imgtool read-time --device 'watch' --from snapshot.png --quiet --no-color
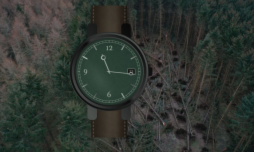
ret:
11:16
